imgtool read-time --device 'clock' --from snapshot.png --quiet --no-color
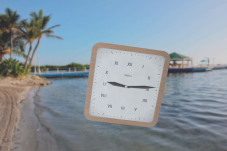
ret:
9:14
